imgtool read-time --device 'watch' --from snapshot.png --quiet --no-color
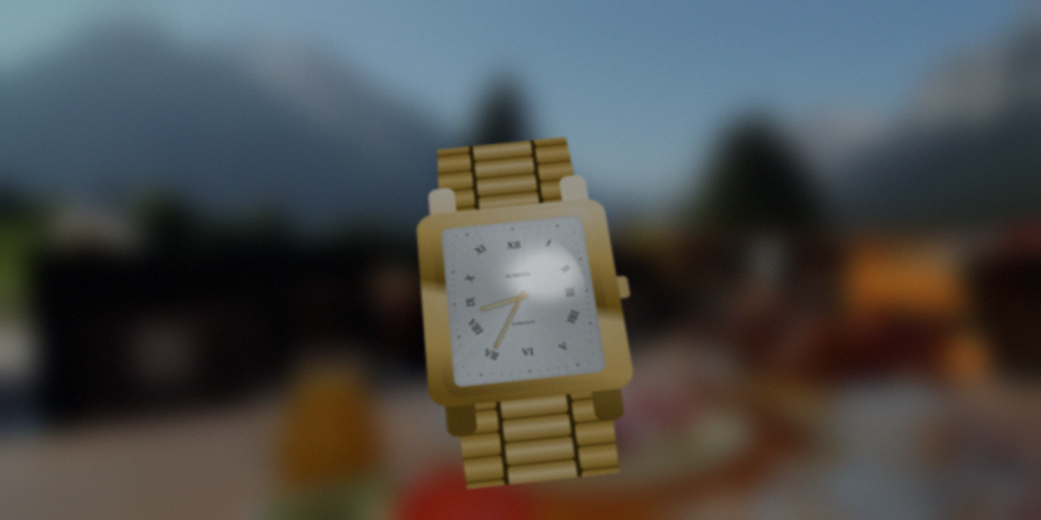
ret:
8:35
